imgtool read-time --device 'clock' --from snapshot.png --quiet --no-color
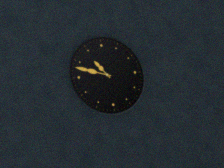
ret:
10:48
